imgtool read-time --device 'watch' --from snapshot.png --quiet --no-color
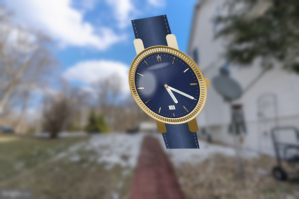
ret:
5:20
